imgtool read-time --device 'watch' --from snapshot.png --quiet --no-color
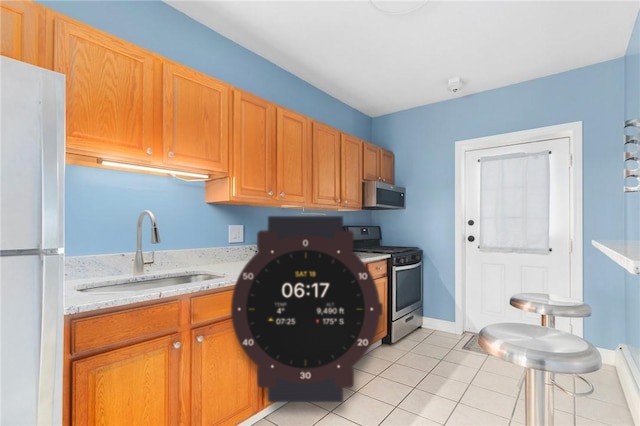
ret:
6:17
